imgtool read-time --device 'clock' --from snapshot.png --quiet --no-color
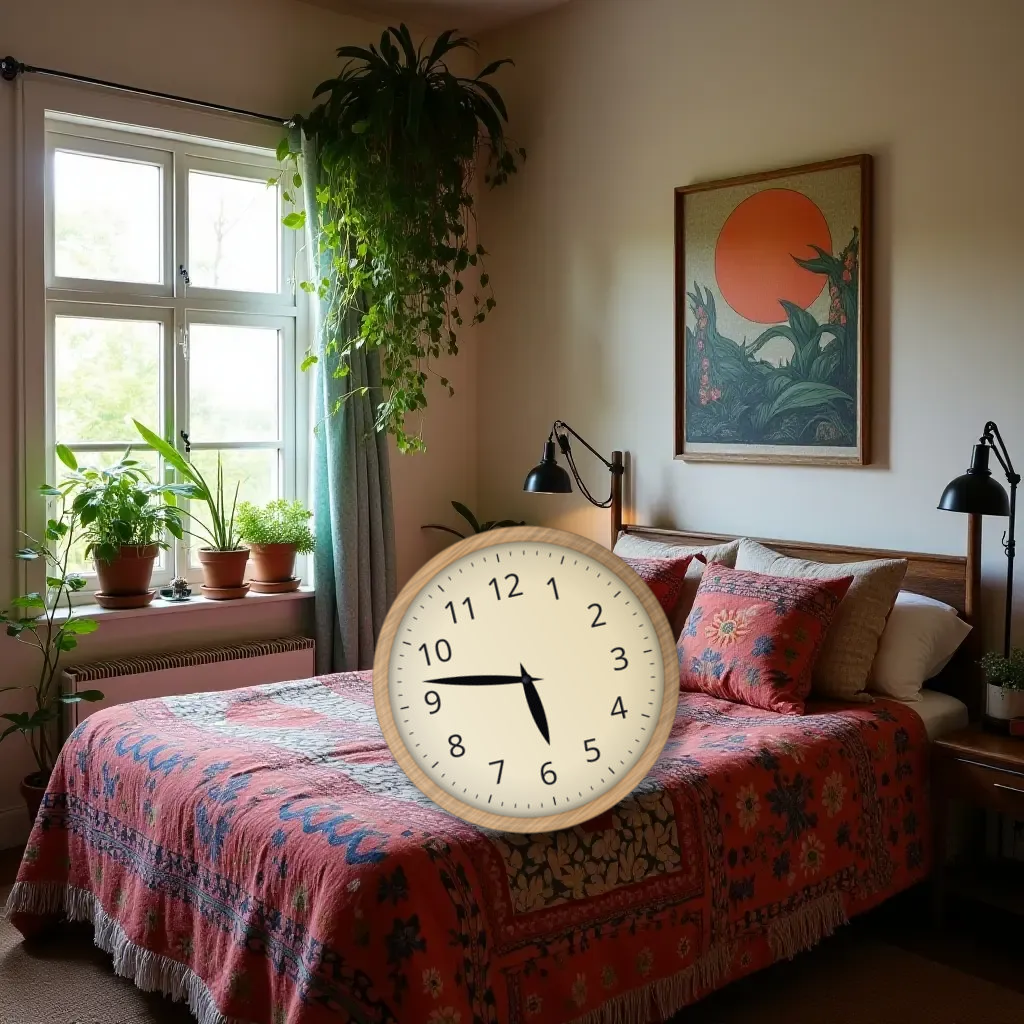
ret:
5:47
